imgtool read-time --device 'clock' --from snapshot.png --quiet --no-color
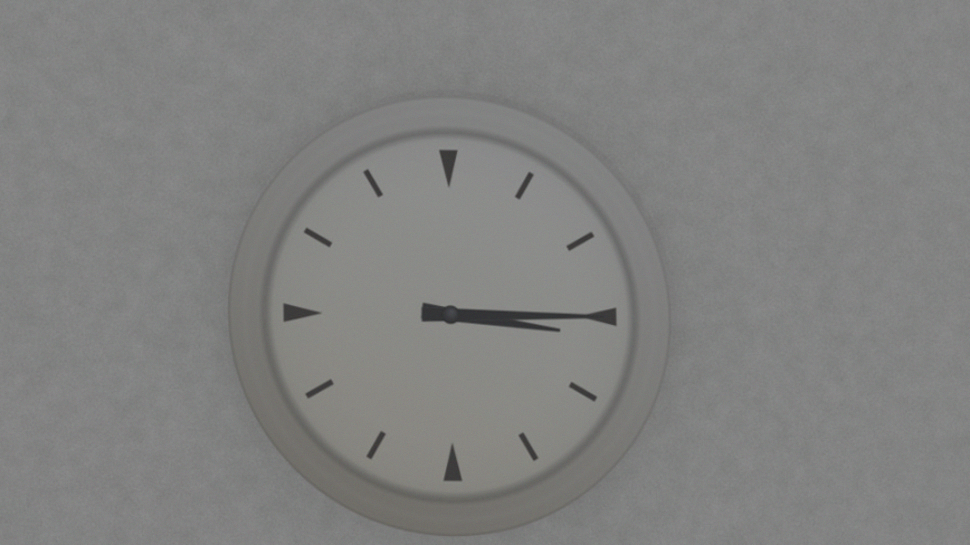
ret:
3:15
